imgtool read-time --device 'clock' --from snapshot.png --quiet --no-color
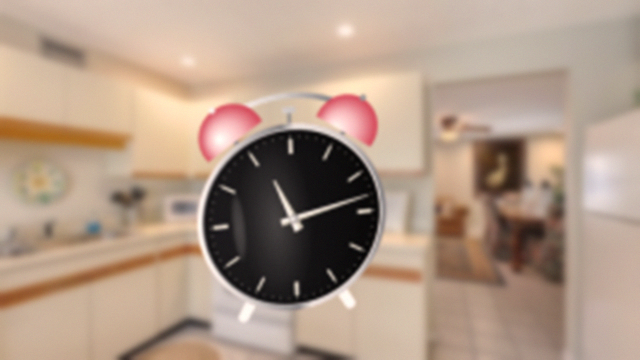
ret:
11:13
